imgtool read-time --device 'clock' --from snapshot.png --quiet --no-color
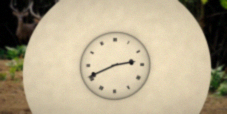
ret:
2:41
